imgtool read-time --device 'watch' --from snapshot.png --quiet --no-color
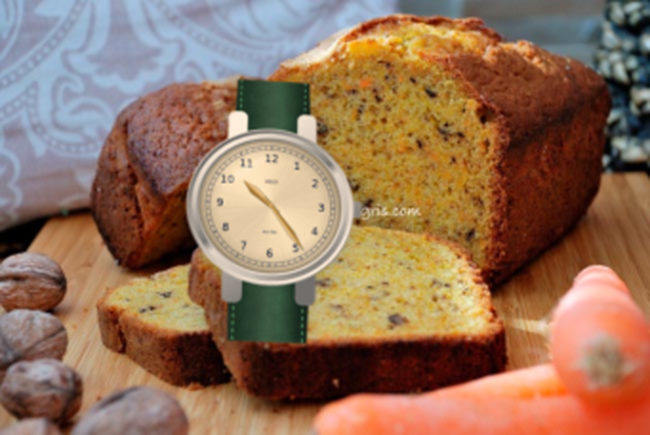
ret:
10:24
